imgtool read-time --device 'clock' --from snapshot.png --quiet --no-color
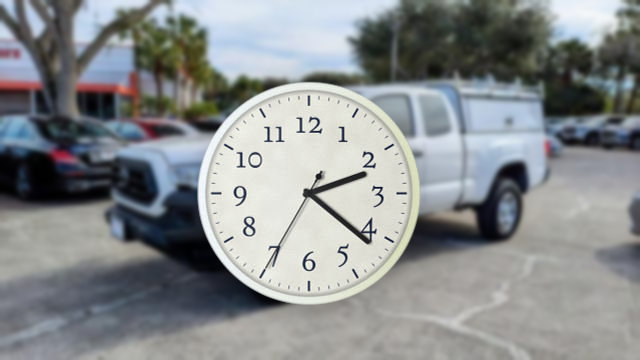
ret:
2:21:35
